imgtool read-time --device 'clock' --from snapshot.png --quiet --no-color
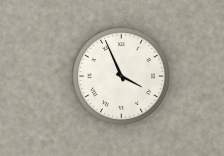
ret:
3:56
